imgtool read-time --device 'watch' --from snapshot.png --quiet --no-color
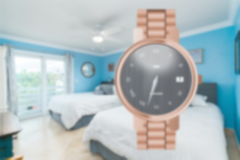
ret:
6:33
